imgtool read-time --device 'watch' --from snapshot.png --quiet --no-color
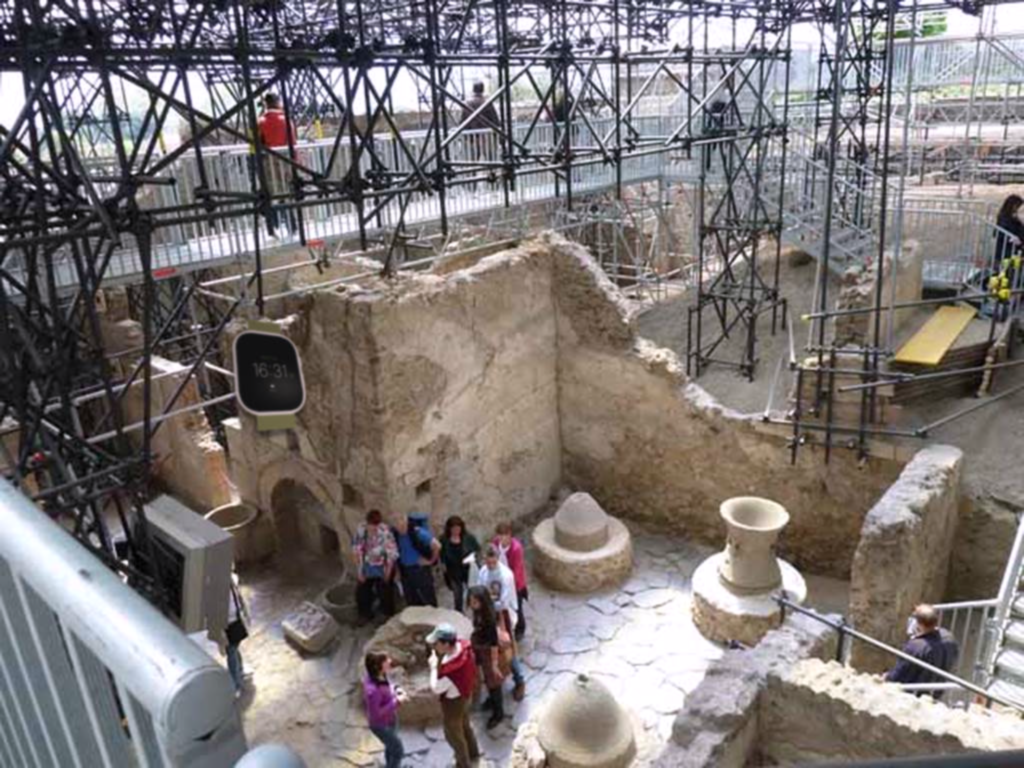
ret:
16:31
